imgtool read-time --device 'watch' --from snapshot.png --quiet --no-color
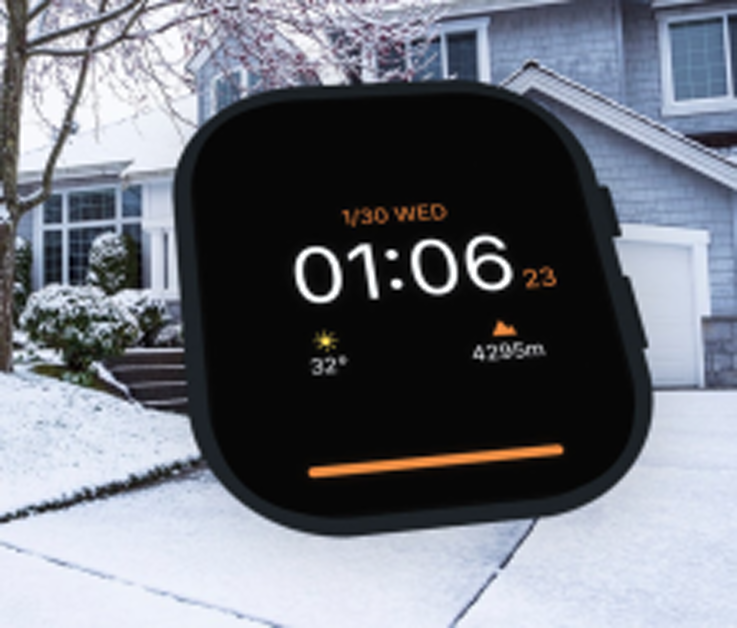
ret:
1:06:23
